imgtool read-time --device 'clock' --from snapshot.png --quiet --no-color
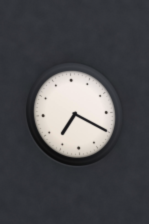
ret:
7:20
